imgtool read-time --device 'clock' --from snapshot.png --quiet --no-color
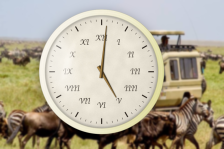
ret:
5:01
